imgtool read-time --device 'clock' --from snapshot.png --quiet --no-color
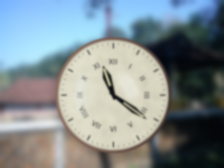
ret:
11:21
